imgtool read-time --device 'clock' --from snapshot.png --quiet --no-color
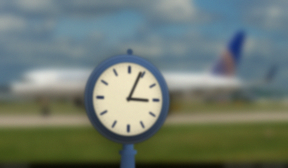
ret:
3:04
